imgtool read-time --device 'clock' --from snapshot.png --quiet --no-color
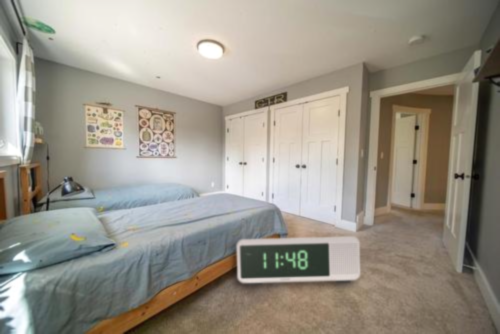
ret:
11:48
